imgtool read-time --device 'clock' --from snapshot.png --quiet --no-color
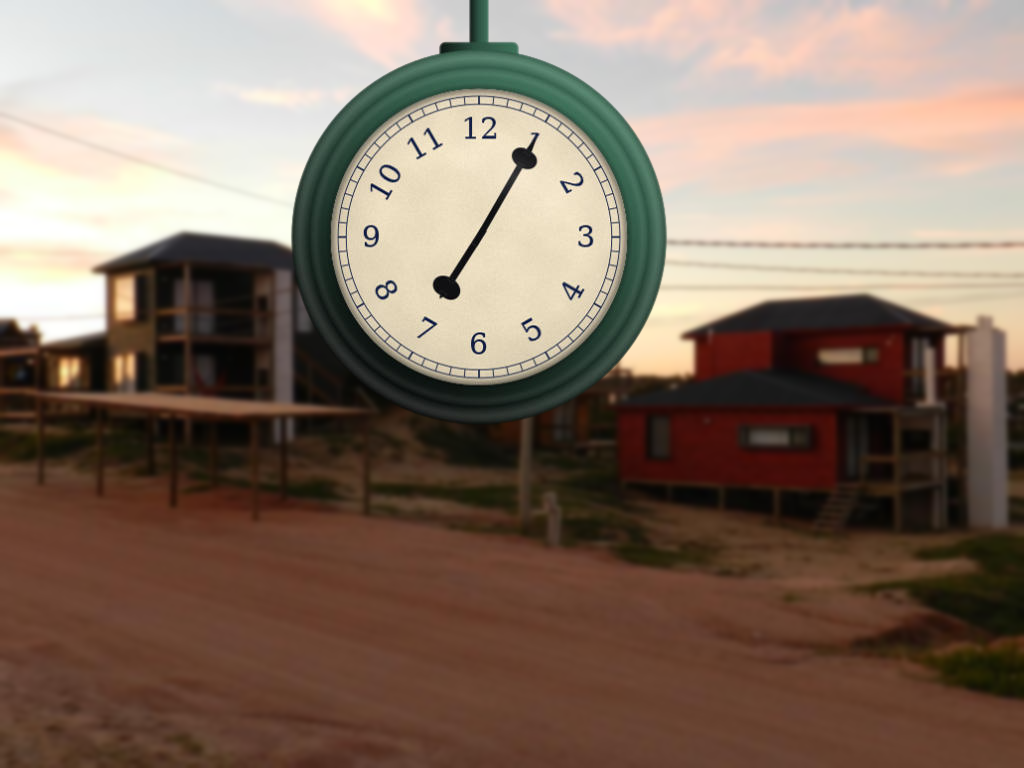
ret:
7:05
